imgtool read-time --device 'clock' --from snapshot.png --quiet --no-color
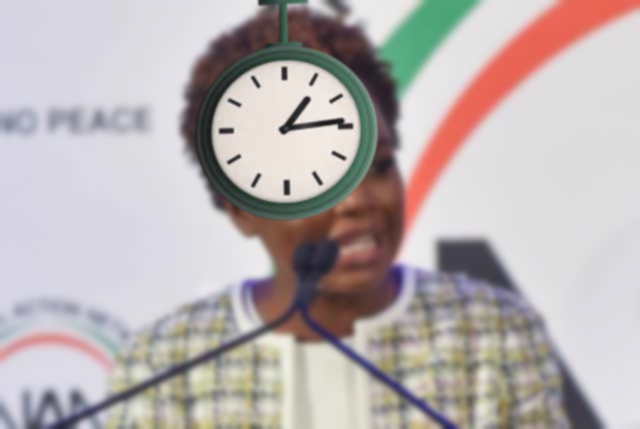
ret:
1:14
